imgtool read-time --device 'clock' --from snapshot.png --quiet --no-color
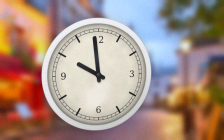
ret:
9:59
